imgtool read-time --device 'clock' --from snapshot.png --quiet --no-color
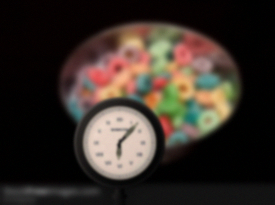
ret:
6:07
